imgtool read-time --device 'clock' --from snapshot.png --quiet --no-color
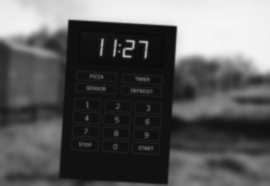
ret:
11:27
